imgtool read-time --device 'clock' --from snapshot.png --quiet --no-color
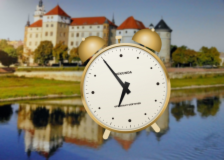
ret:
6:55
